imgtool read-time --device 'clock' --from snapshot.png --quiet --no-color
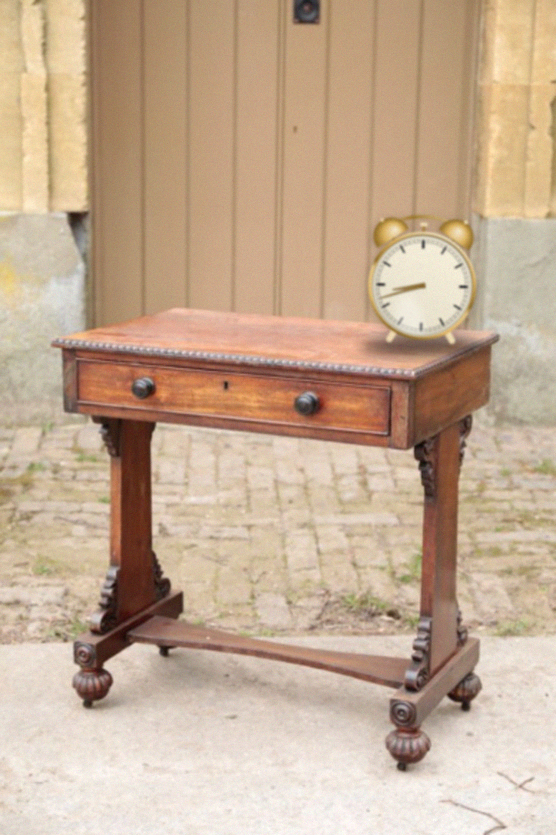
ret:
8:42
